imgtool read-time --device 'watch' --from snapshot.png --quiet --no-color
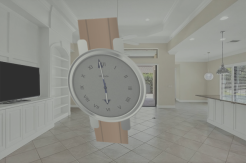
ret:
5:59
